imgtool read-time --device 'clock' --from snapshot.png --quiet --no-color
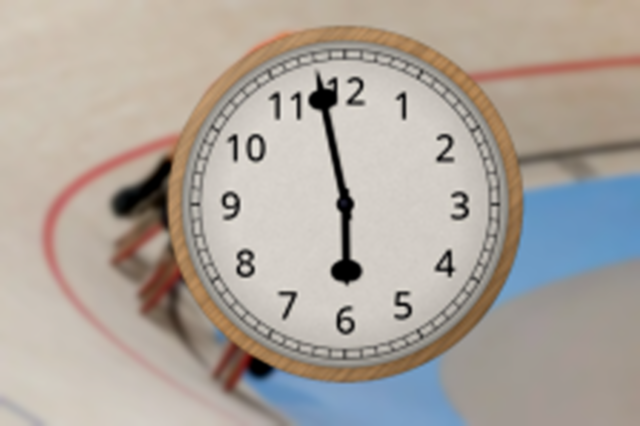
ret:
5:58
